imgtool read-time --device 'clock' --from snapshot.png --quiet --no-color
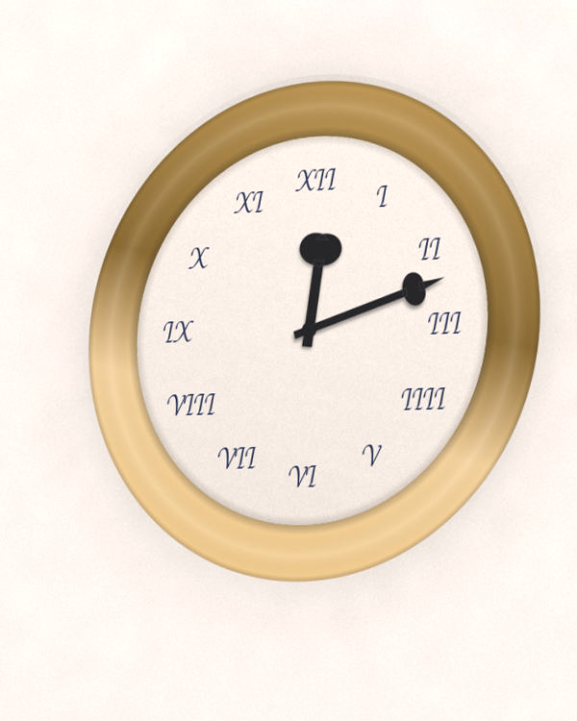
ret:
12:12
